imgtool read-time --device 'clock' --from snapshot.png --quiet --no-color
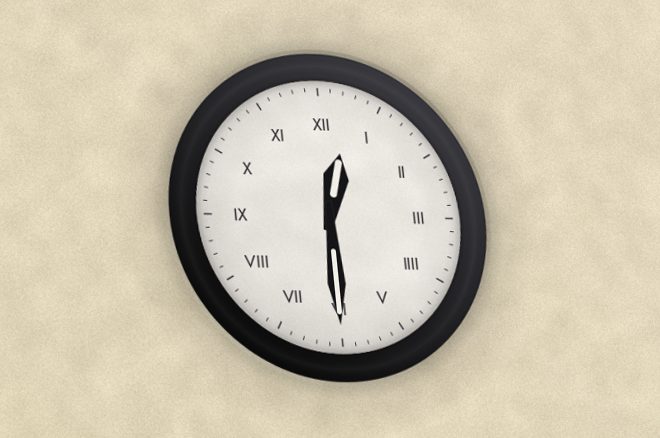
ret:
12:30
